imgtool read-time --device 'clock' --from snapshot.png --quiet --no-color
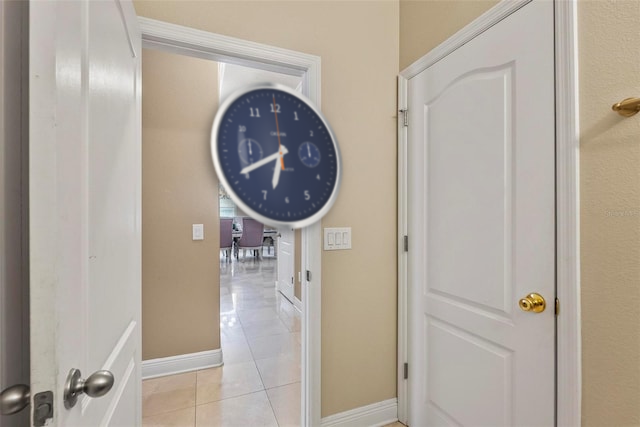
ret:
6:41
